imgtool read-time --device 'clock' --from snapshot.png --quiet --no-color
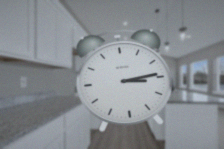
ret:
3:14
